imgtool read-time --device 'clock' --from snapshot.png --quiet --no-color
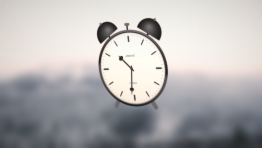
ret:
10:31
